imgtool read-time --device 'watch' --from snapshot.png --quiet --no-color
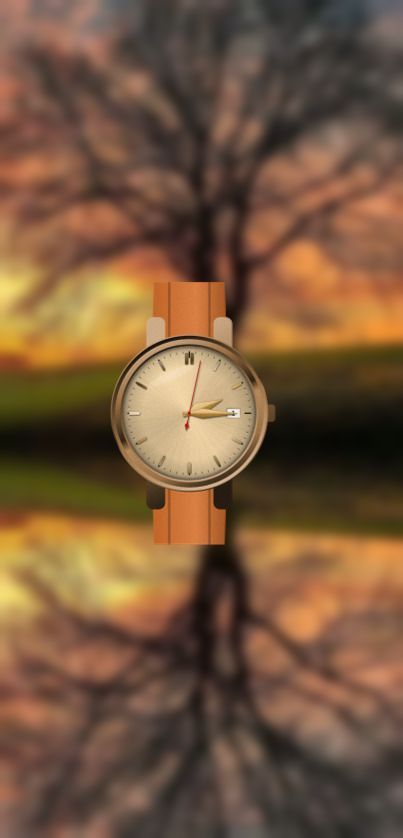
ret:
2:15:02
